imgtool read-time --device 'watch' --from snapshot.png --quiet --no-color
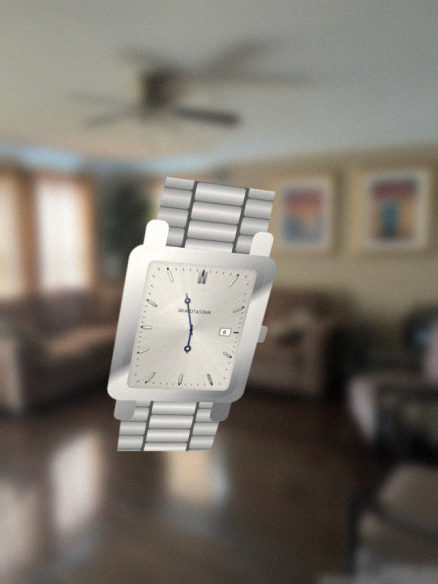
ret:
5:57
